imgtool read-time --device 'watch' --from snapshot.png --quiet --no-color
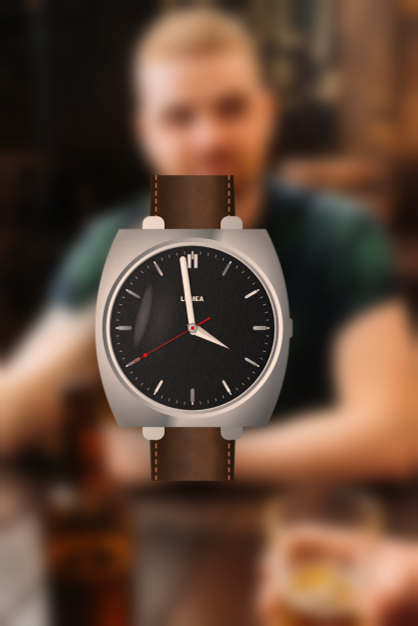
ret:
3:58:40
